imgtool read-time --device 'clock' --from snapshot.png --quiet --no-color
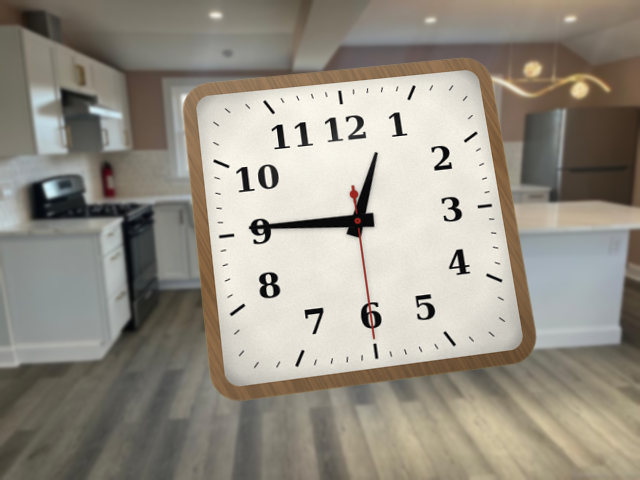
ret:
12:45:30
